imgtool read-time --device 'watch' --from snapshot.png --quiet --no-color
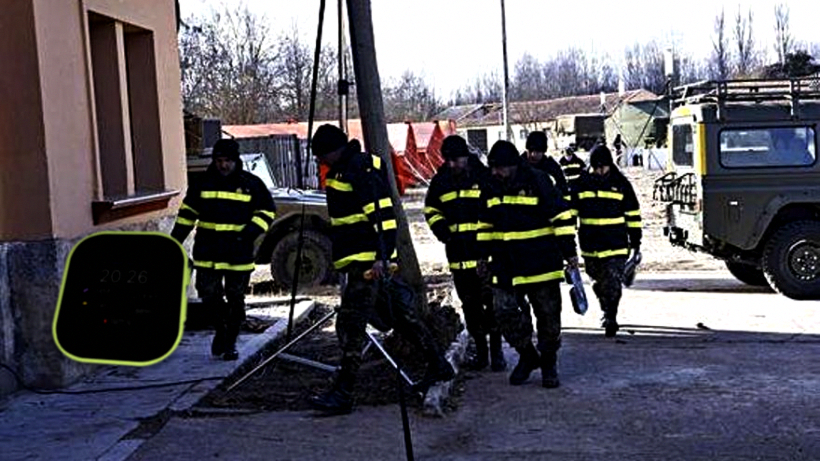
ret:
20:26
